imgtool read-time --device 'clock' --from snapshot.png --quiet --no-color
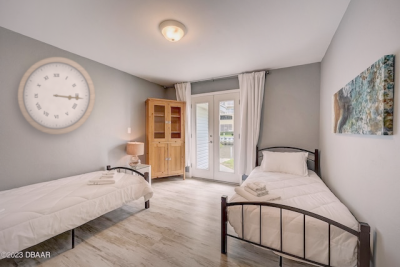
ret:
3:16
